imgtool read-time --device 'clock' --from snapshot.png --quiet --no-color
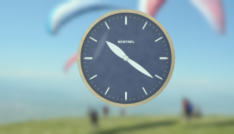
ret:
10:21
